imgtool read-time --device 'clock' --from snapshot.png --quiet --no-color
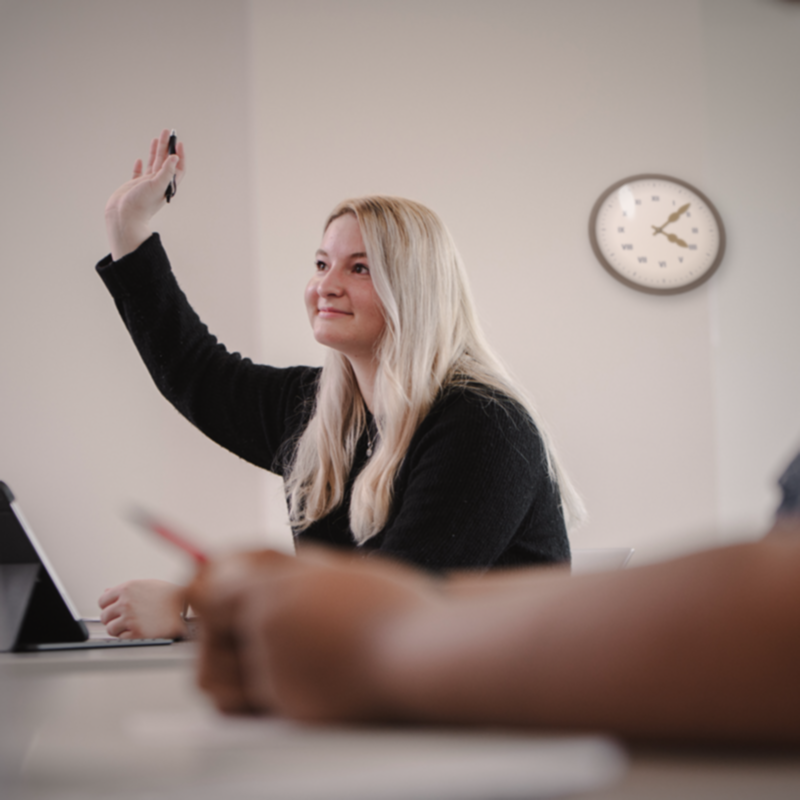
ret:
4:08
